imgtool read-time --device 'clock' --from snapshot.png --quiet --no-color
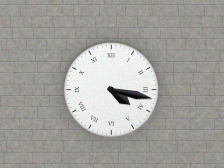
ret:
4:17
